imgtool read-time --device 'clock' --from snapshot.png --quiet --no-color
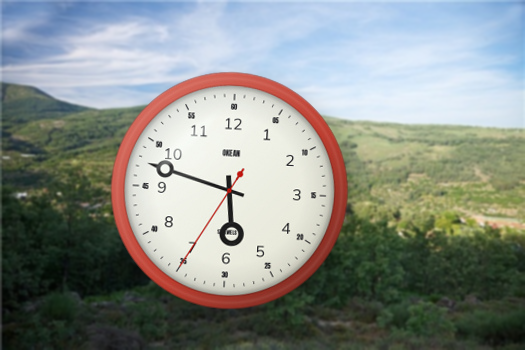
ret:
5:47:35
